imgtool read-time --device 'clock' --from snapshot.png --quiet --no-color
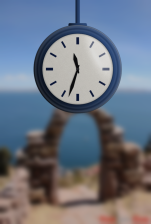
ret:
11:33
